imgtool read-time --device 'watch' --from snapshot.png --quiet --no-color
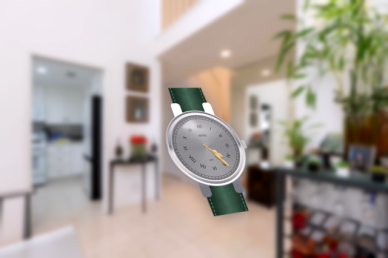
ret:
4:24
